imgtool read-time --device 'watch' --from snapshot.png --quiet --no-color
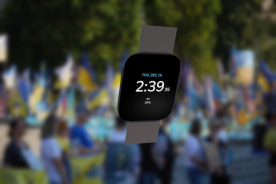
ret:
2:39
